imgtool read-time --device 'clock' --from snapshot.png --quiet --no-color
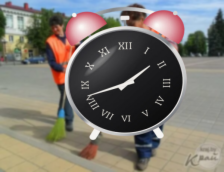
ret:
1:42
